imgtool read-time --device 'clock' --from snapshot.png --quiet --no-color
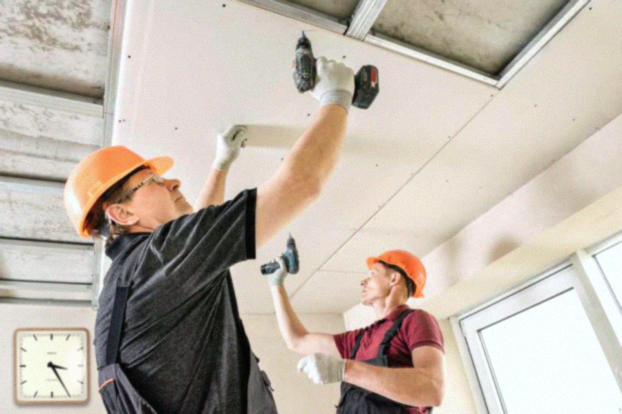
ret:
3:25
